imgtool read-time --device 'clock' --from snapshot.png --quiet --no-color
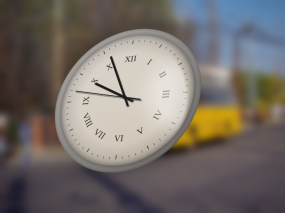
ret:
9:55:47
